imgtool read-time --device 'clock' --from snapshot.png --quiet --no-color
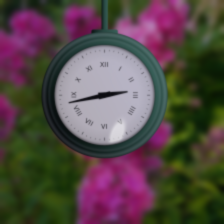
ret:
2:43
